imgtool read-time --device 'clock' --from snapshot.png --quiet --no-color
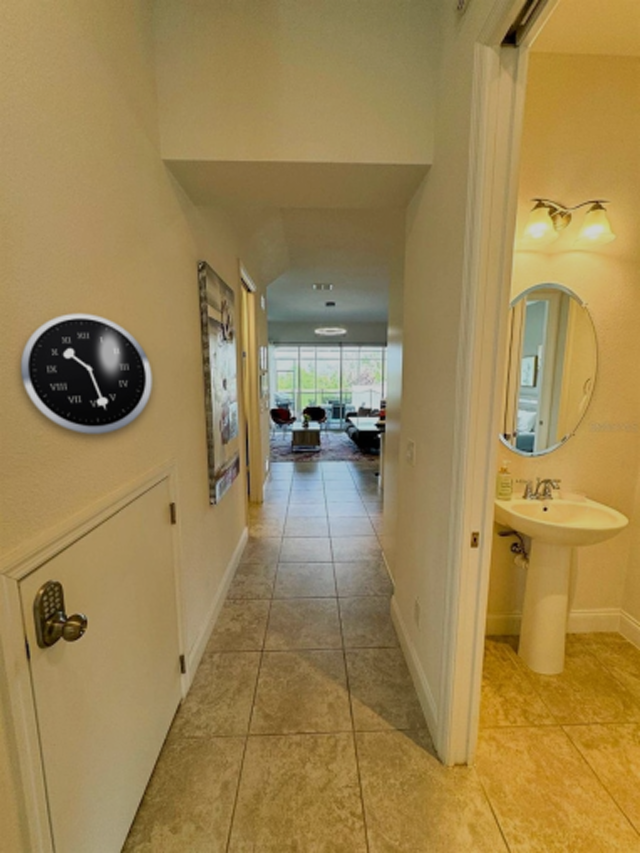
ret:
10:28
